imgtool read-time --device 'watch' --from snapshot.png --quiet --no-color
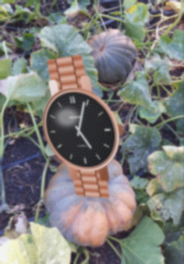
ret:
5:04
